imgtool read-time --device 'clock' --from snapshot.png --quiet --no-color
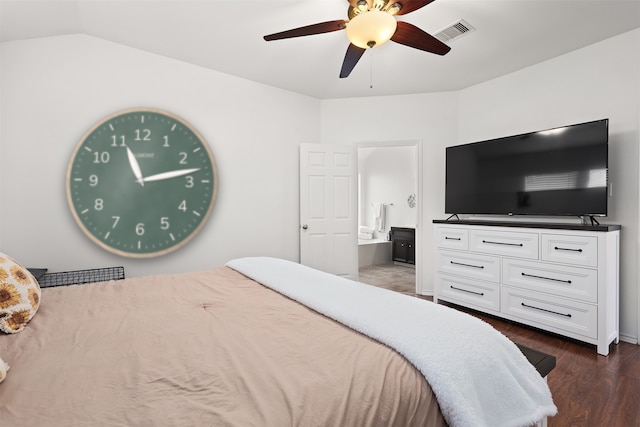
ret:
11:13
